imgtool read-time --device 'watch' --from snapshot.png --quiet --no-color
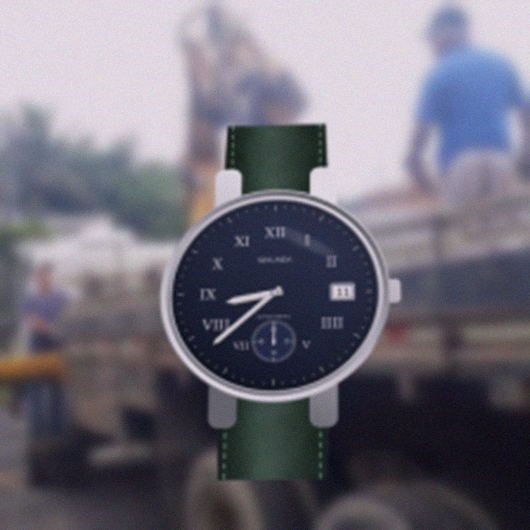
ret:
8:38
